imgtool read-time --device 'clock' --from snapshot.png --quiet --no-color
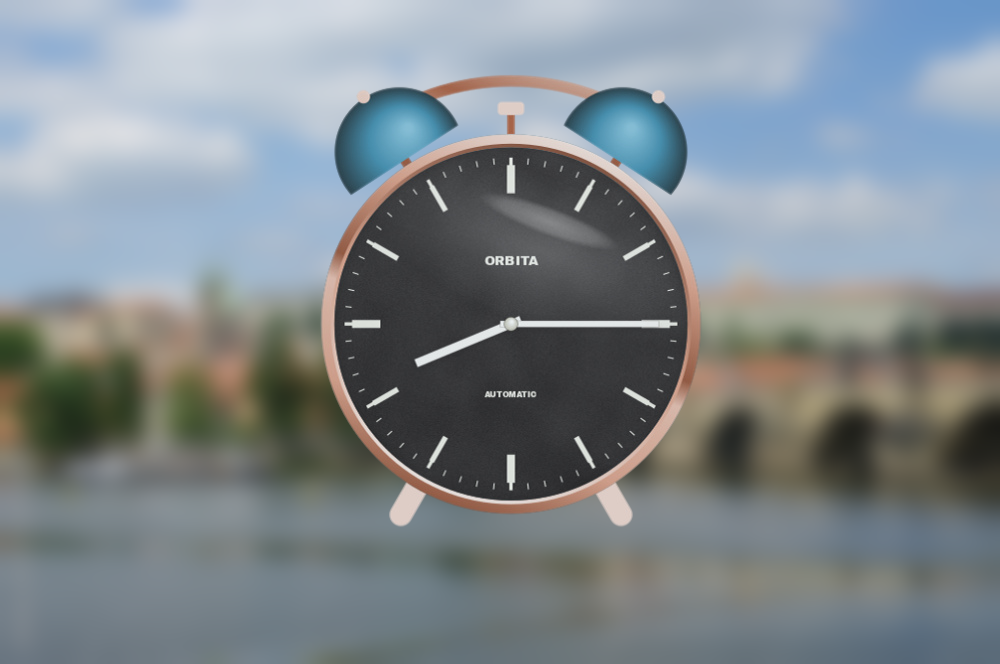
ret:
8:15
